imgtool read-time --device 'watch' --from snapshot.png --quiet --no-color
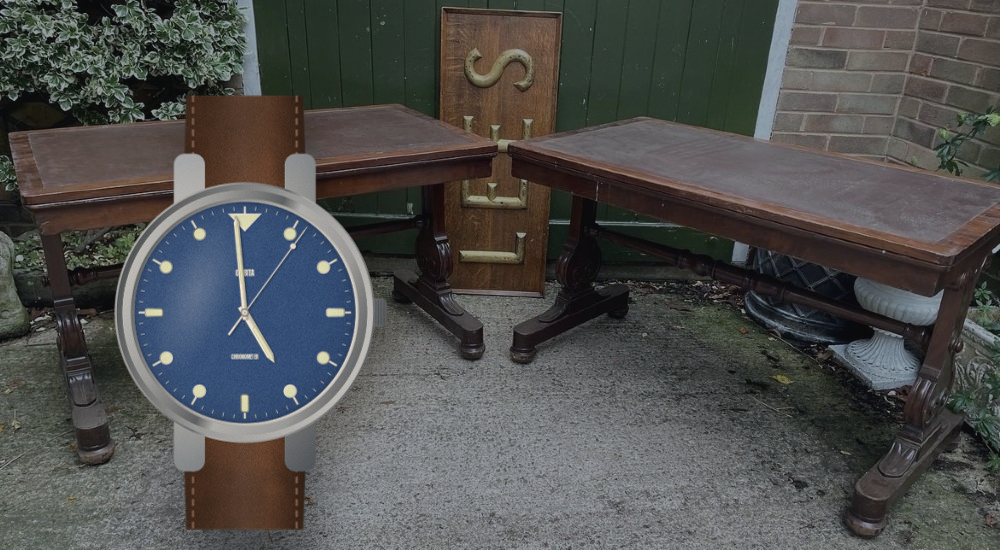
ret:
4:59:06
